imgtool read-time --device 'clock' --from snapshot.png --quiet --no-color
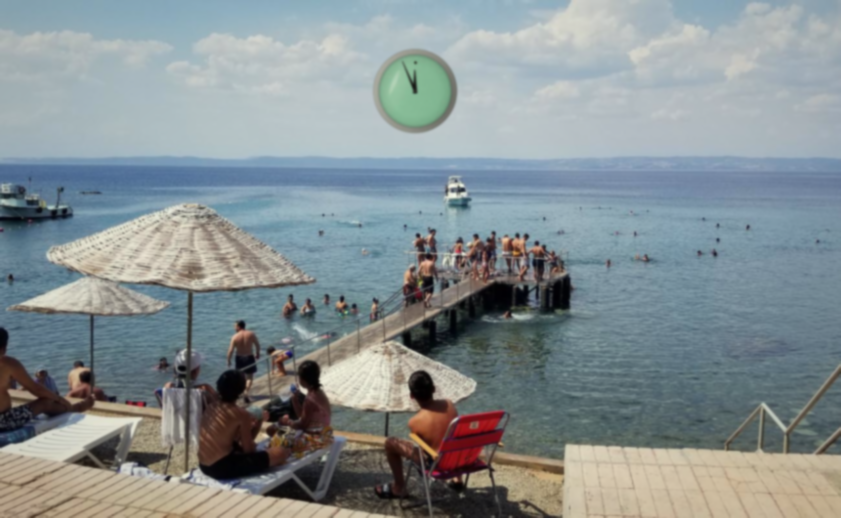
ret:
11:56
